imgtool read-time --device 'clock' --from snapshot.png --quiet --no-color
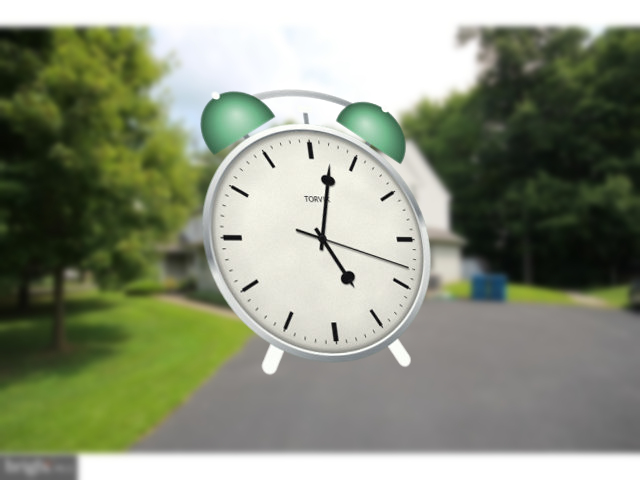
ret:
5:02:18
